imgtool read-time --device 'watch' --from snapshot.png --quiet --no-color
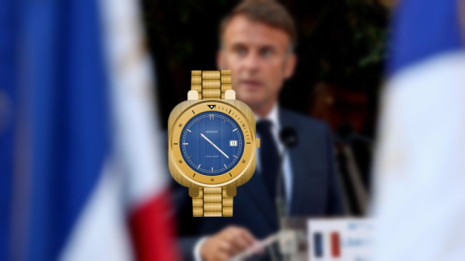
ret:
10:22
